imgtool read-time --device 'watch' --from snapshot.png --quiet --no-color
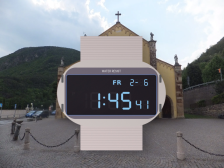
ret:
1:45:41
